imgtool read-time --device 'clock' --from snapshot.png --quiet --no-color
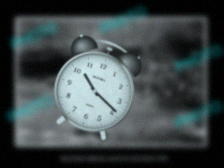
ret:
10:19
